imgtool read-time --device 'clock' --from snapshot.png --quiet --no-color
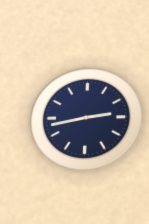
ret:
2:43
